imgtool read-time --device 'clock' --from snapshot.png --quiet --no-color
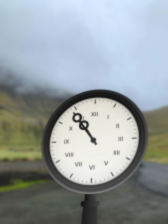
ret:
10:54
